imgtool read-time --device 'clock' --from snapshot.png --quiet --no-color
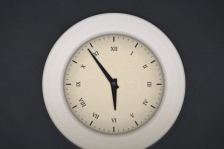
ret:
5:54
